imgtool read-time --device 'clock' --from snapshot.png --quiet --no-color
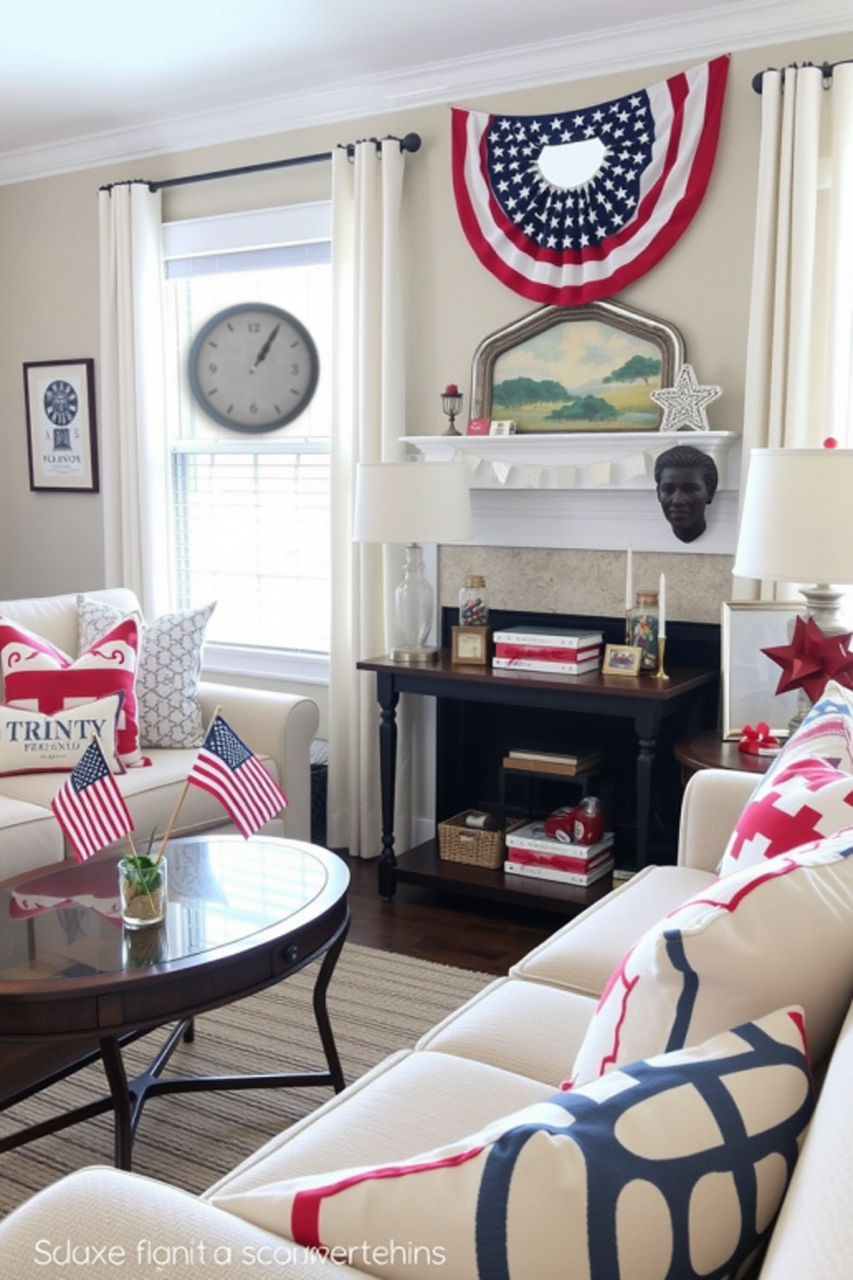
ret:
1:05
